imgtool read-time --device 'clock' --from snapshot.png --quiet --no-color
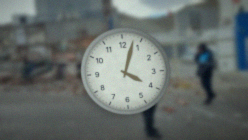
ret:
4:03
